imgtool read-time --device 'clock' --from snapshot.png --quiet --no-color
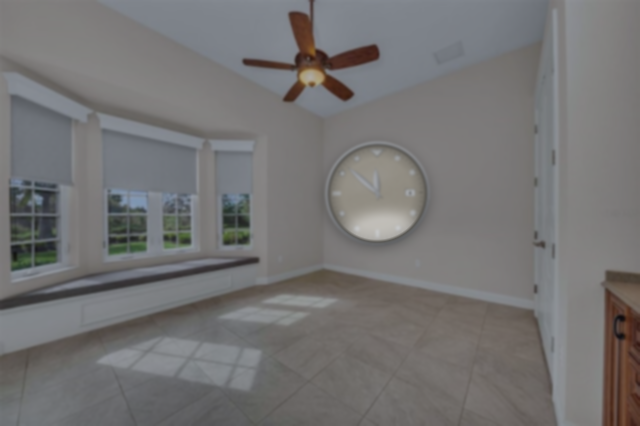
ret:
11:52
